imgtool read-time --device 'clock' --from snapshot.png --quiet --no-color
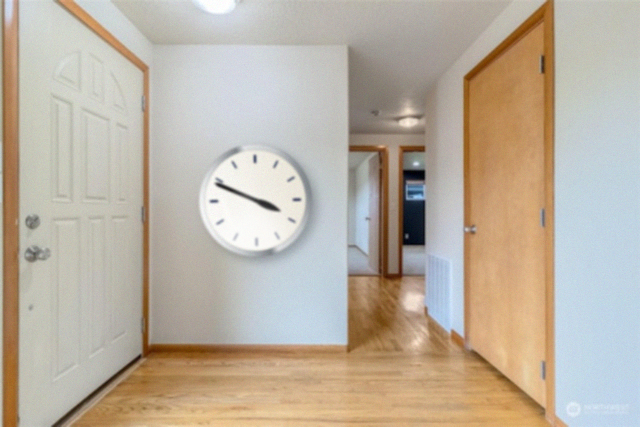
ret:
3:49
